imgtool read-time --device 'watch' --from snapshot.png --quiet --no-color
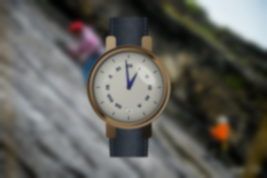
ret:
12:59
